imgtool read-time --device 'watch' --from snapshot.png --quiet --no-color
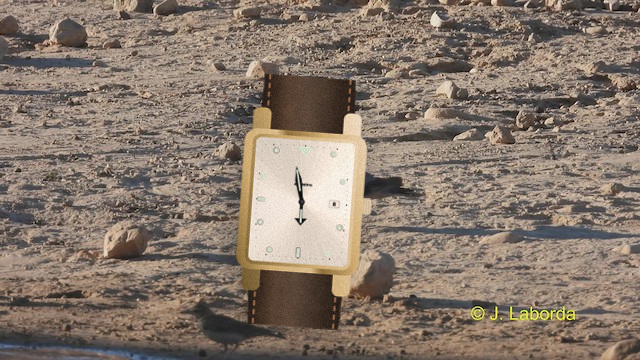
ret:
5:58
